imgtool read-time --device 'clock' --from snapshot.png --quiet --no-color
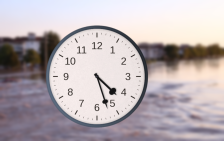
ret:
4:27
